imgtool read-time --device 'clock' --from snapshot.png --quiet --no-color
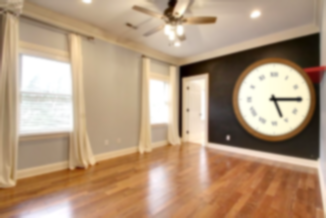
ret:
5:15
